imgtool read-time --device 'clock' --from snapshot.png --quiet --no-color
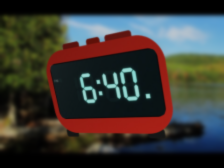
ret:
6:40
